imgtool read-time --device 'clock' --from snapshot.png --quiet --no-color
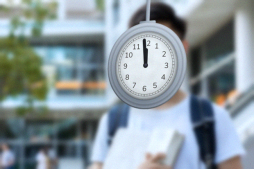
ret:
11:59
